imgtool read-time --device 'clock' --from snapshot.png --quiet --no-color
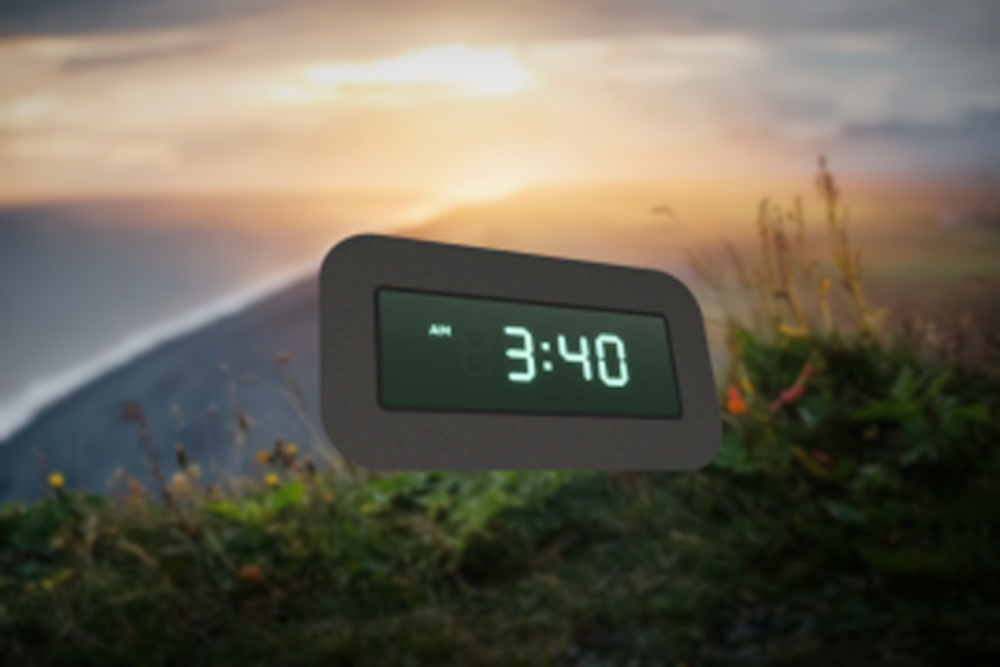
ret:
3:40
